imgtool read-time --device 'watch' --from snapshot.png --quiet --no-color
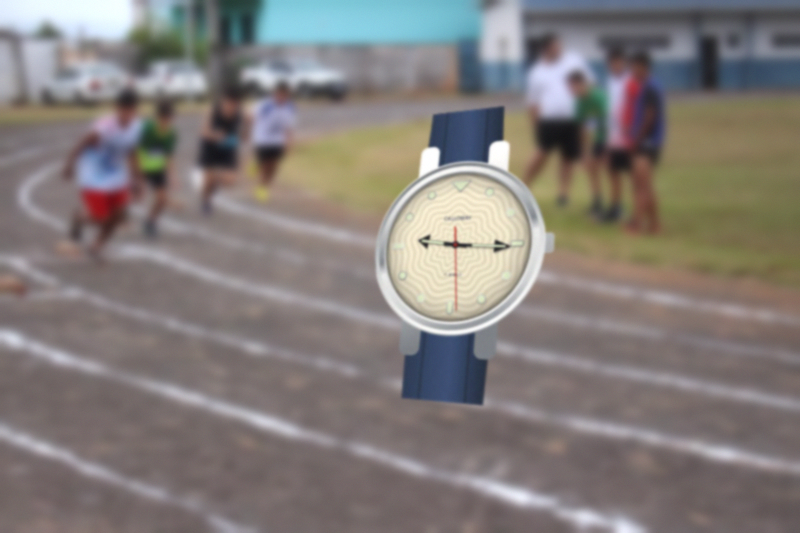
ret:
9:15:29
